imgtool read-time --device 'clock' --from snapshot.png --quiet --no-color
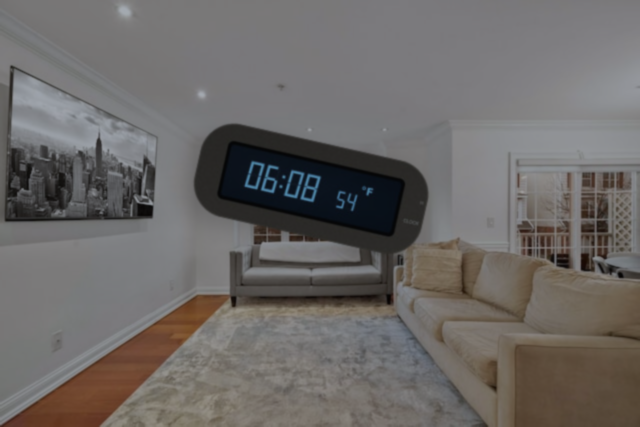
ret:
6:08
